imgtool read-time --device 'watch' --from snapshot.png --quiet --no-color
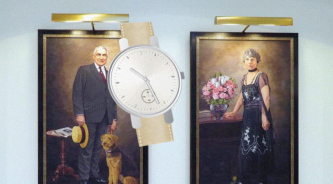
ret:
10:27
